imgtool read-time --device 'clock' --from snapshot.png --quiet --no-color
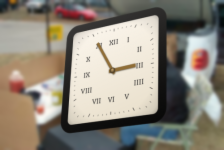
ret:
2:55
